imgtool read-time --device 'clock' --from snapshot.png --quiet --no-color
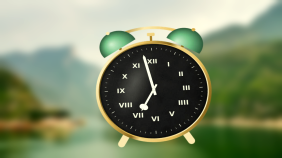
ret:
6:58
